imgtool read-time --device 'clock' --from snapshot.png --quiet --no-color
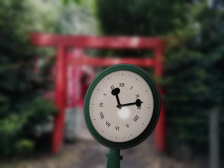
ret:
11:13
